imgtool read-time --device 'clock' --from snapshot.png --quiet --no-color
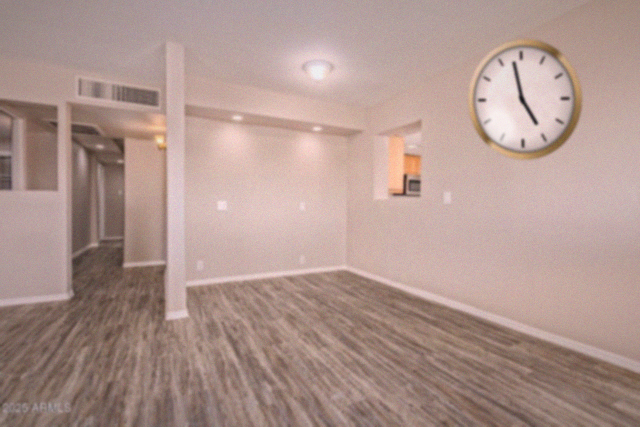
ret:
4:58
